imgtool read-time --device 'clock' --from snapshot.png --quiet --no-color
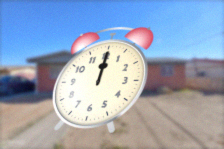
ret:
12:00
